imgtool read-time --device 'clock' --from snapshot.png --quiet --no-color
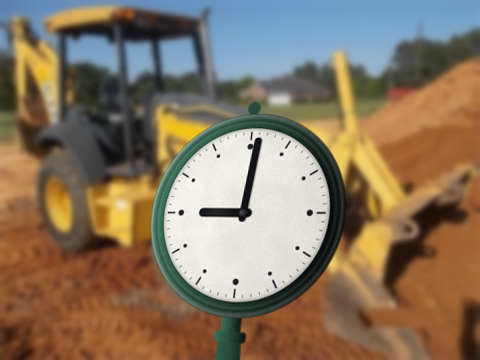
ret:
9:01
